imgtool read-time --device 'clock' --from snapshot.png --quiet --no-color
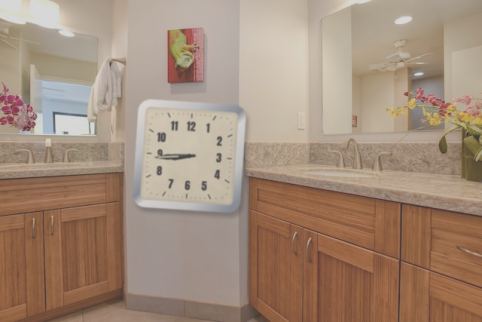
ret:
8:44
